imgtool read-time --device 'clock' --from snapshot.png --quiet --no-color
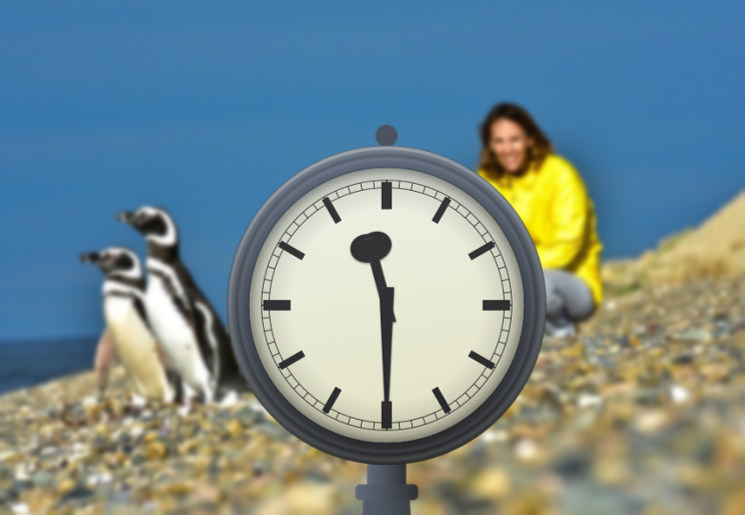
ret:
11:30
